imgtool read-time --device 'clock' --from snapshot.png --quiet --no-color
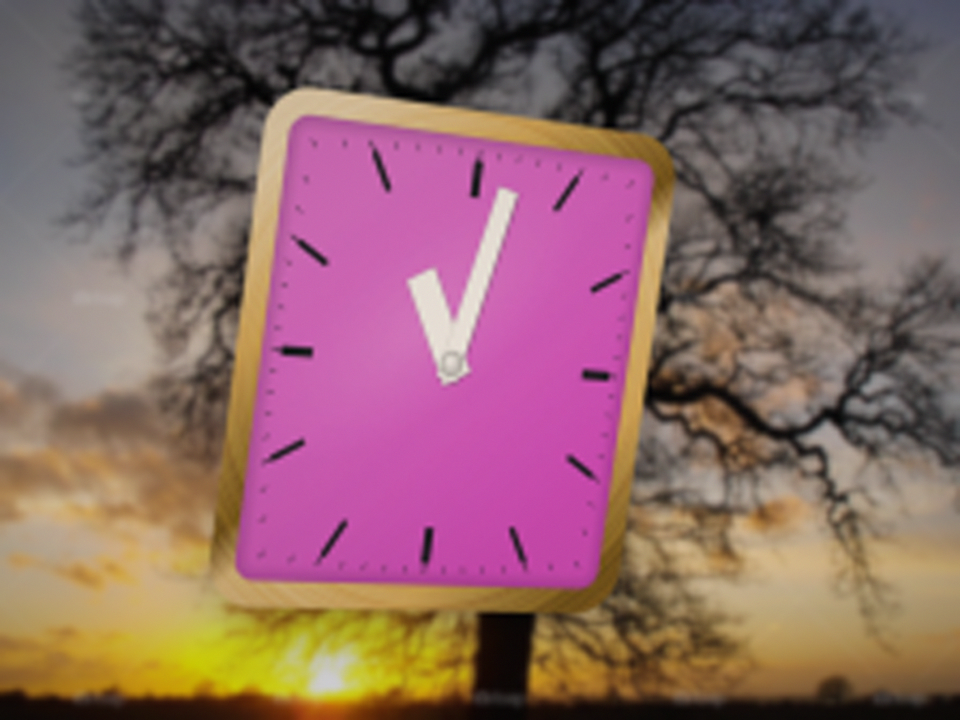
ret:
11:02
